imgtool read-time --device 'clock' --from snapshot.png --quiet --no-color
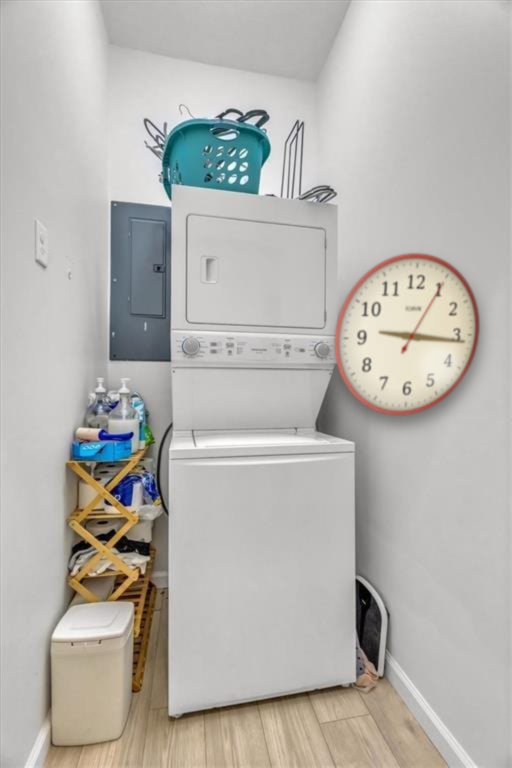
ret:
9:16:05
